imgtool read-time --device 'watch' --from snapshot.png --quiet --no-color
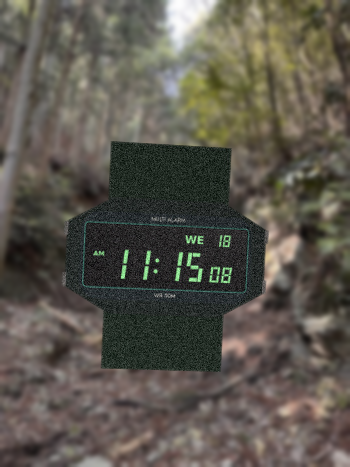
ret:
11:15:08
